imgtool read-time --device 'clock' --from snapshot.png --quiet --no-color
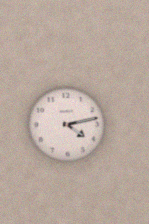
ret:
4:13
